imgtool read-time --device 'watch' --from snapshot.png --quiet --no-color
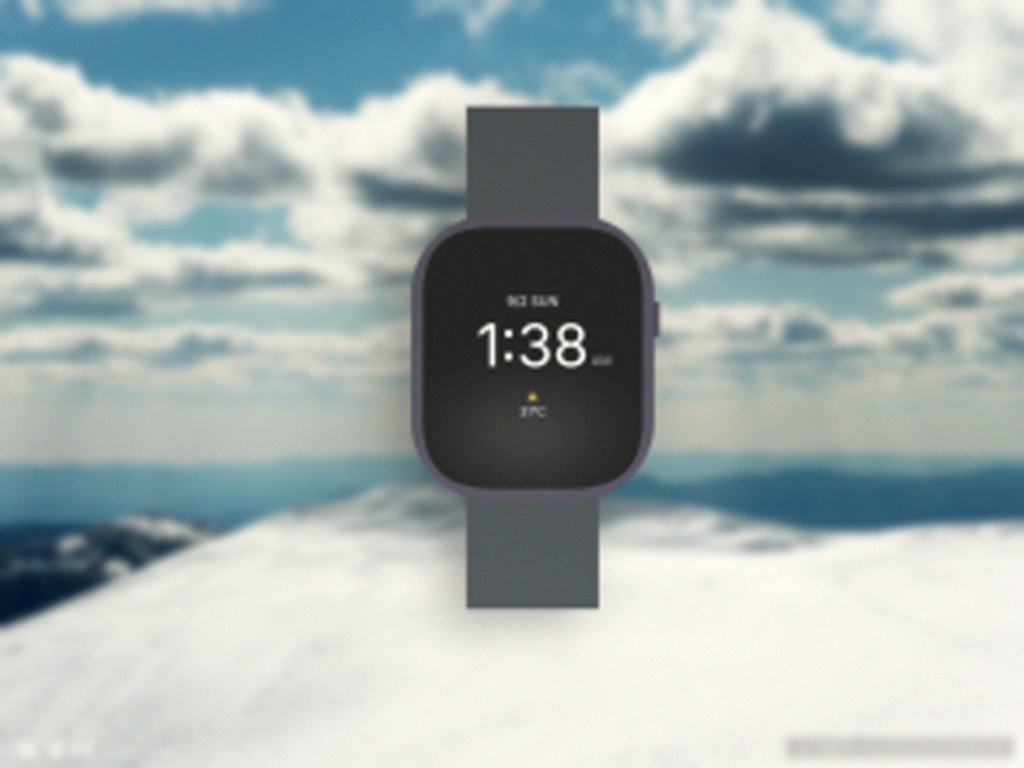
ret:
1:38
